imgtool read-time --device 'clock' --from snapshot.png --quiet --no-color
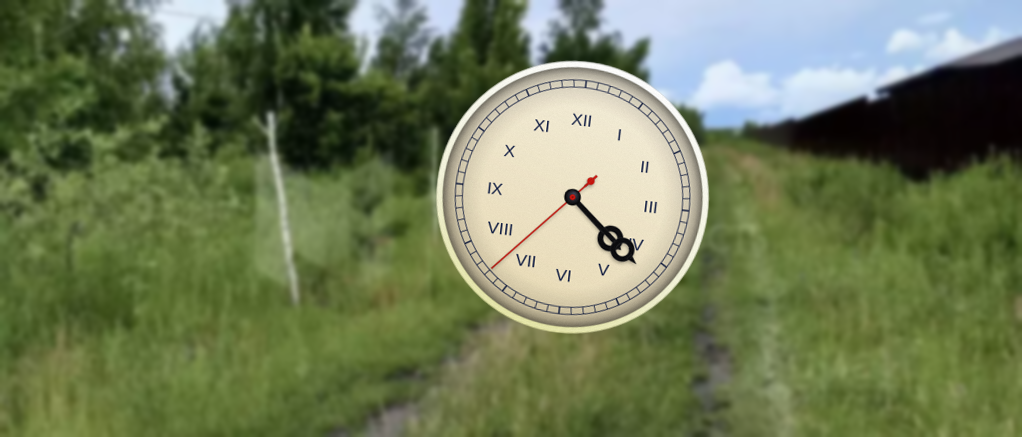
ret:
4:21:37
